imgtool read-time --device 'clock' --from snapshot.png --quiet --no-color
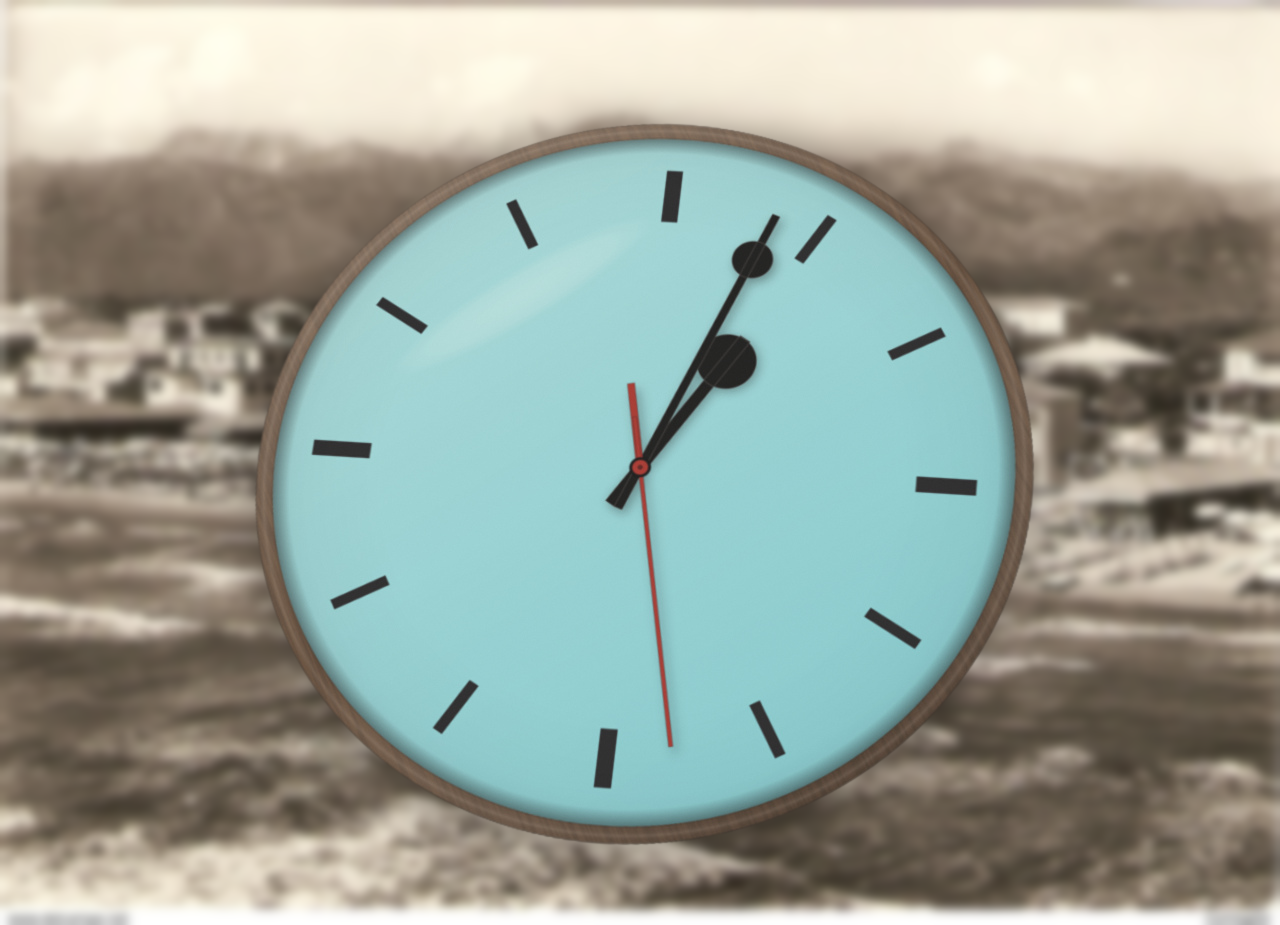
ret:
1:03:28
